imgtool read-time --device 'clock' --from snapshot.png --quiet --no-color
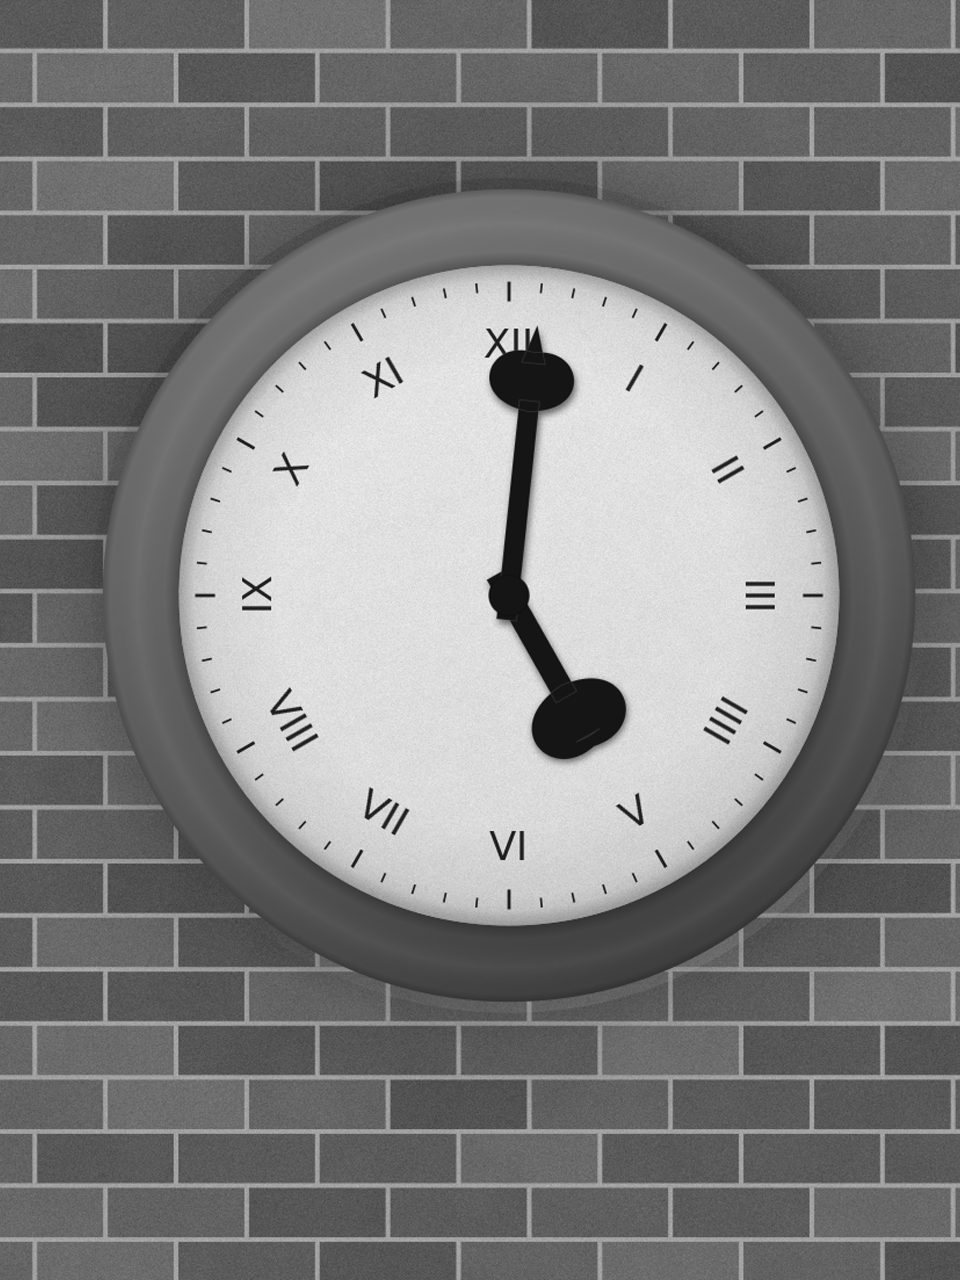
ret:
5:01
